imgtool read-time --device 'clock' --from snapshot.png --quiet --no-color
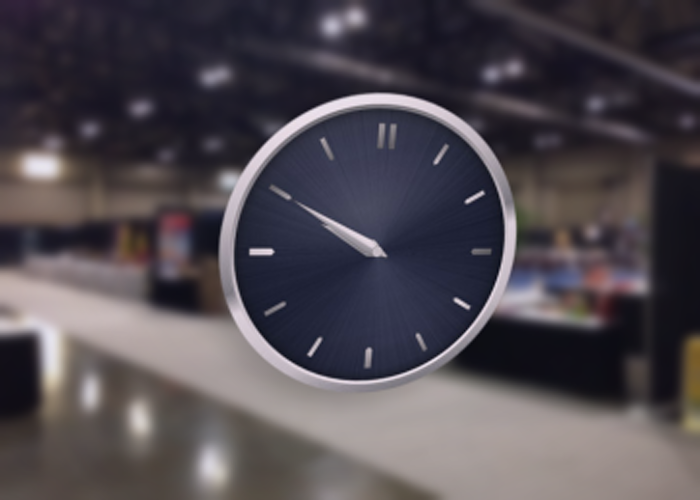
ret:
9:50
